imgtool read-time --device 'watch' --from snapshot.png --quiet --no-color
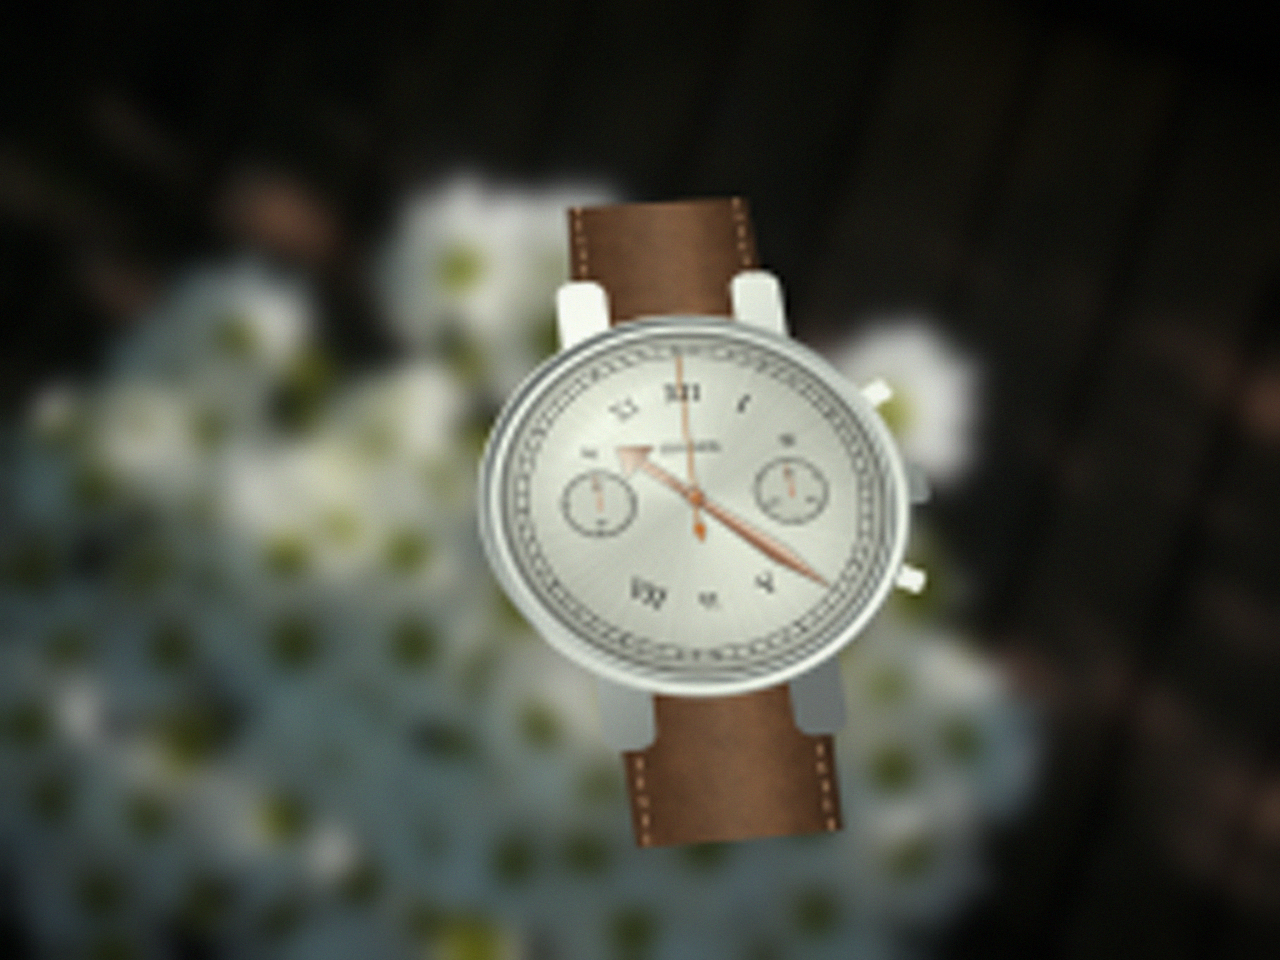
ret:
10:22
